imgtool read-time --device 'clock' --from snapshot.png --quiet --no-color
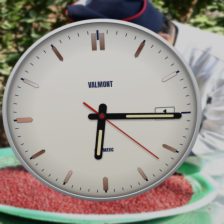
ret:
6:15:22
